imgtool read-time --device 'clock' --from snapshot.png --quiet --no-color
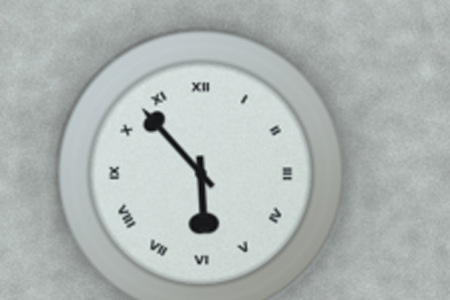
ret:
5:53
